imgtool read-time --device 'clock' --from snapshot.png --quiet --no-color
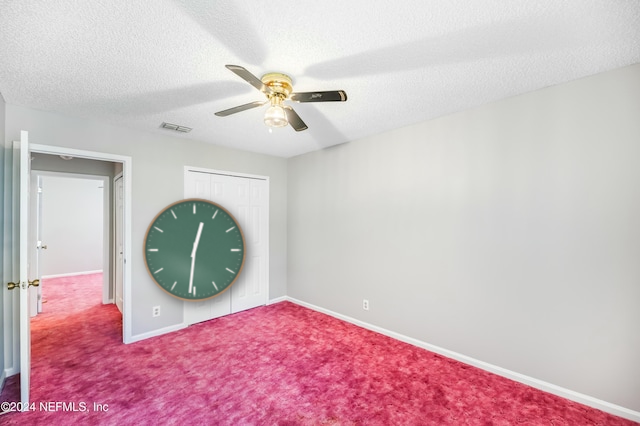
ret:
12:31
